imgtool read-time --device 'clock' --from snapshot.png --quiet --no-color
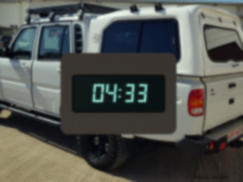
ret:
4:33
